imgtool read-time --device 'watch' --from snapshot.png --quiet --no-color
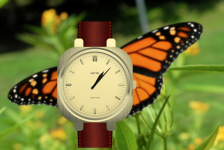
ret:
1:07
